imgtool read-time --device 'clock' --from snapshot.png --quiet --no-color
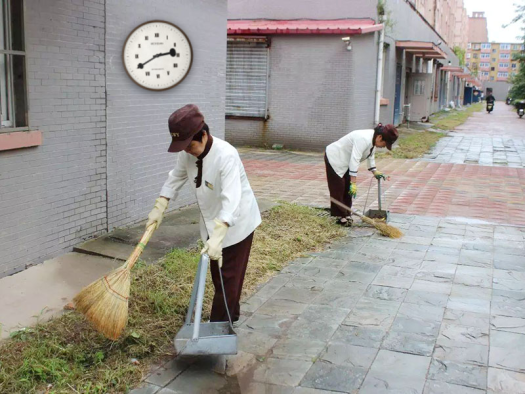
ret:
2:40
